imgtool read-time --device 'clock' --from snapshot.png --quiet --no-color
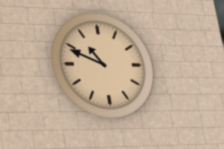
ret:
10:49
